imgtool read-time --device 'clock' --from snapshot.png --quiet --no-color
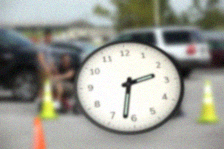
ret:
2:32
